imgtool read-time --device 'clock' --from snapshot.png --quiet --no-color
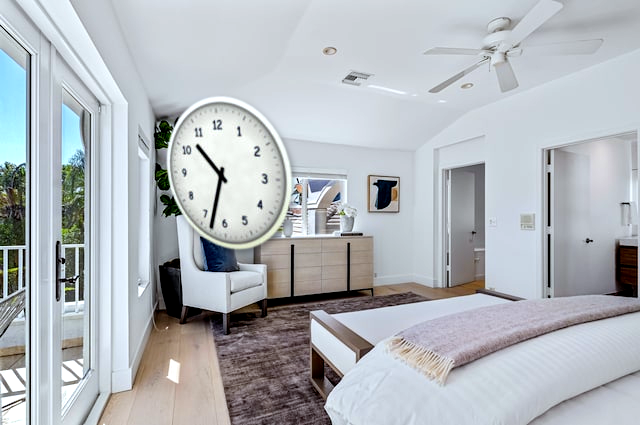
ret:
10:33
